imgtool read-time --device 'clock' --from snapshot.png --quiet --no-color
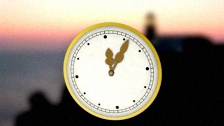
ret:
12:06
